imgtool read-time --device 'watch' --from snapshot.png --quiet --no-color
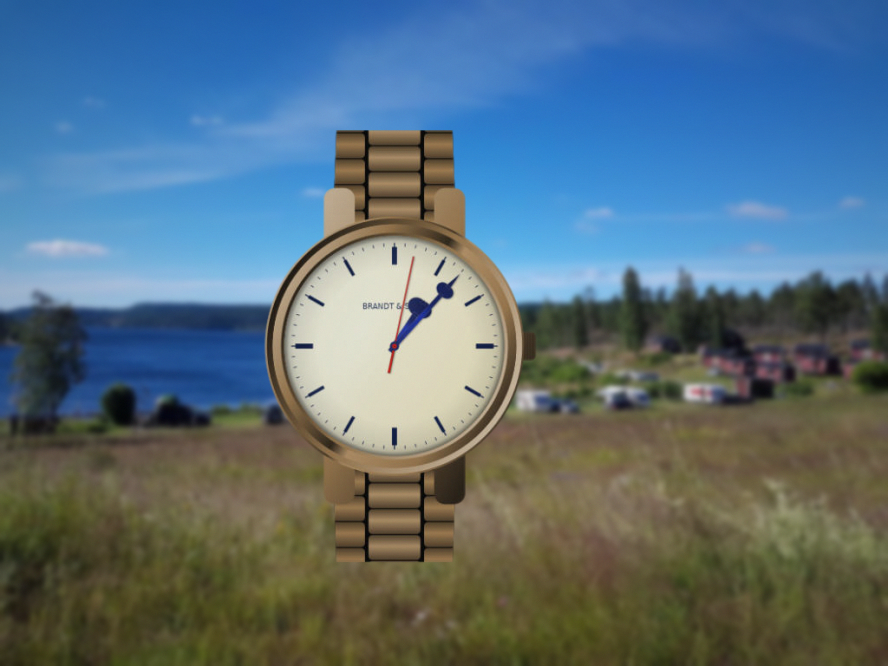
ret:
1:07:02
